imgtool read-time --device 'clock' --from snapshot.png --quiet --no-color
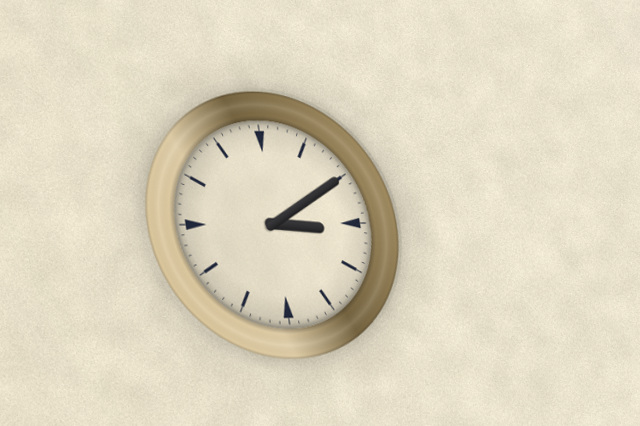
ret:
3:10
